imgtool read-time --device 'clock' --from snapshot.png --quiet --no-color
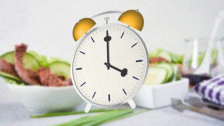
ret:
4:00
